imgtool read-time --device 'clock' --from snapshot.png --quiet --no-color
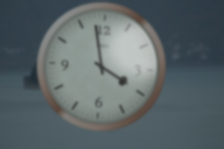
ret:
3:58
